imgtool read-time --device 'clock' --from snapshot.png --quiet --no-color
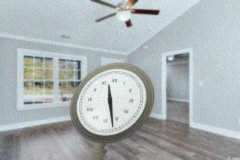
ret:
11:27
